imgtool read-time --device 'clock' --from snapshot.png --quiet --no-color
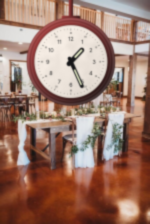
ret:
1:26
